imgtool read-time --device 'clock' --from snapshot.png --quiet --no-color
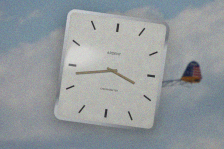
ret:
3:43
